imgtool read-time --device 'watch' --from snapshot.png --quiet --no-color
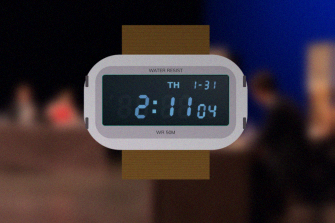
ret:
2:11:04
